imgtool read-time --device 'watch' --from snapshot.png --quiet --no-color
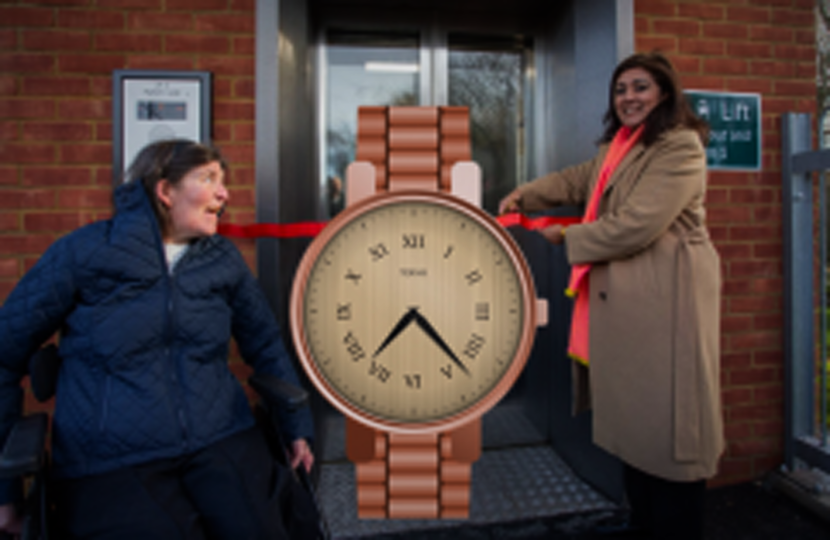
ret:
7:23
